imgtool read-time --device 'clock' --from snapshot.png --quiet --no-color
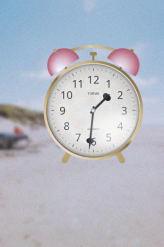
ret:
1:31
